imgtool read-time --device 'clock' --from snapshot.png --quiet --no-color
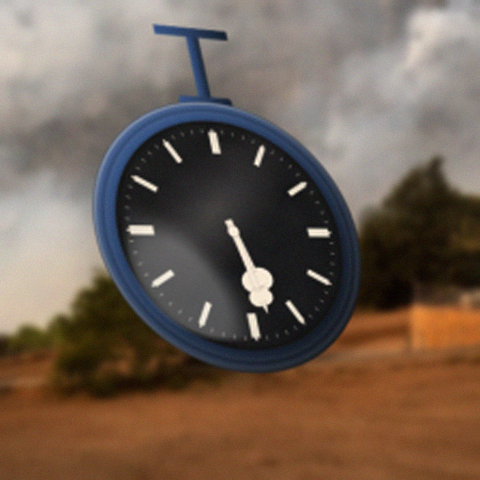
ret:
5:28
